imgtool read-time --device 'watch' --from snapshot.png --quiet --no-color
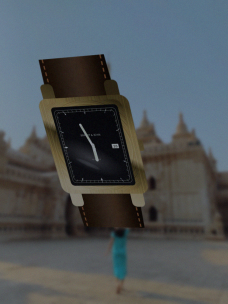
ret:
5:57
